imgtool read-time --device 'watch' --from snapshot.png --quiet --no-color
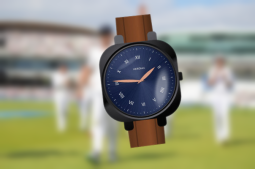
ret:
1:46
